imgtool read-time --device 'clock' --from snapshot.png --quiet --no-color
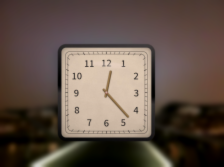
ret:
12:23
